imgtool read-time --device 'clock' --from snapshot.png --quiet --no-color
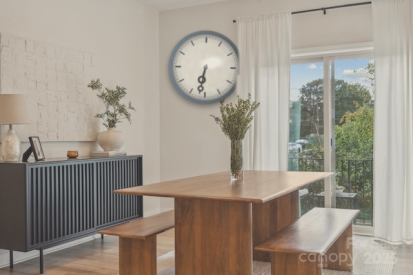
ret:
6:32
